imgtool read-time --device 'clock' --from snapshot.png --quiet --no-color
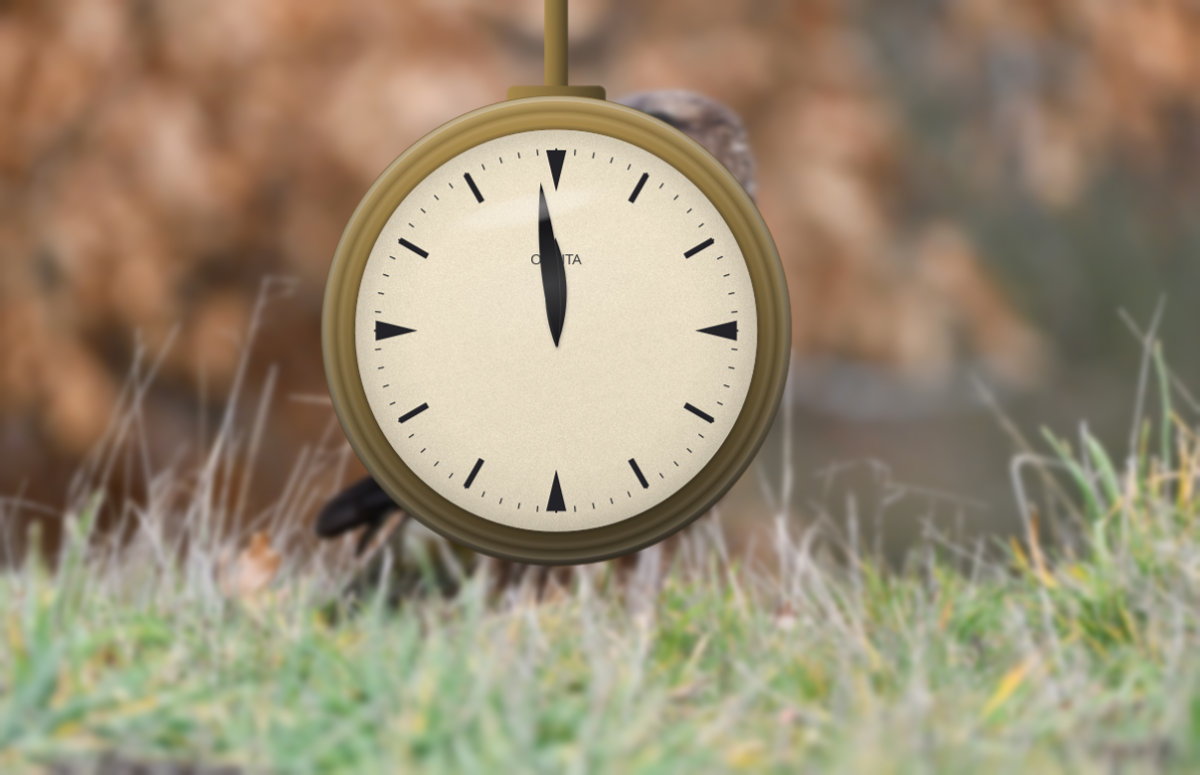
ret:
11:59
